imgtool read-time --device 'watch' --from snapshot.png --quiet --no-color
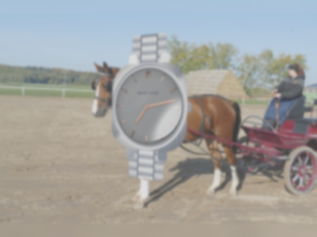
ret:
7:13
